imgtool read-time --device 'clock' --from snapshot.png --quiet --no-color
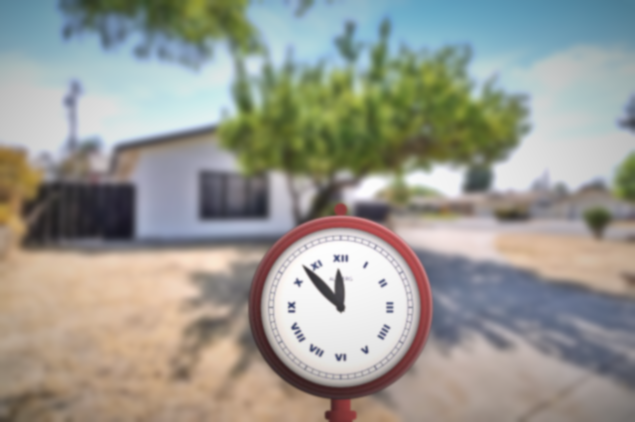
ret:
11:53
